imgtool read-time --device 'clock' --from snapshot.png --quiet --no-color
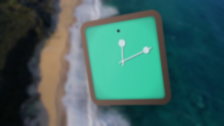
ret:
12:12
